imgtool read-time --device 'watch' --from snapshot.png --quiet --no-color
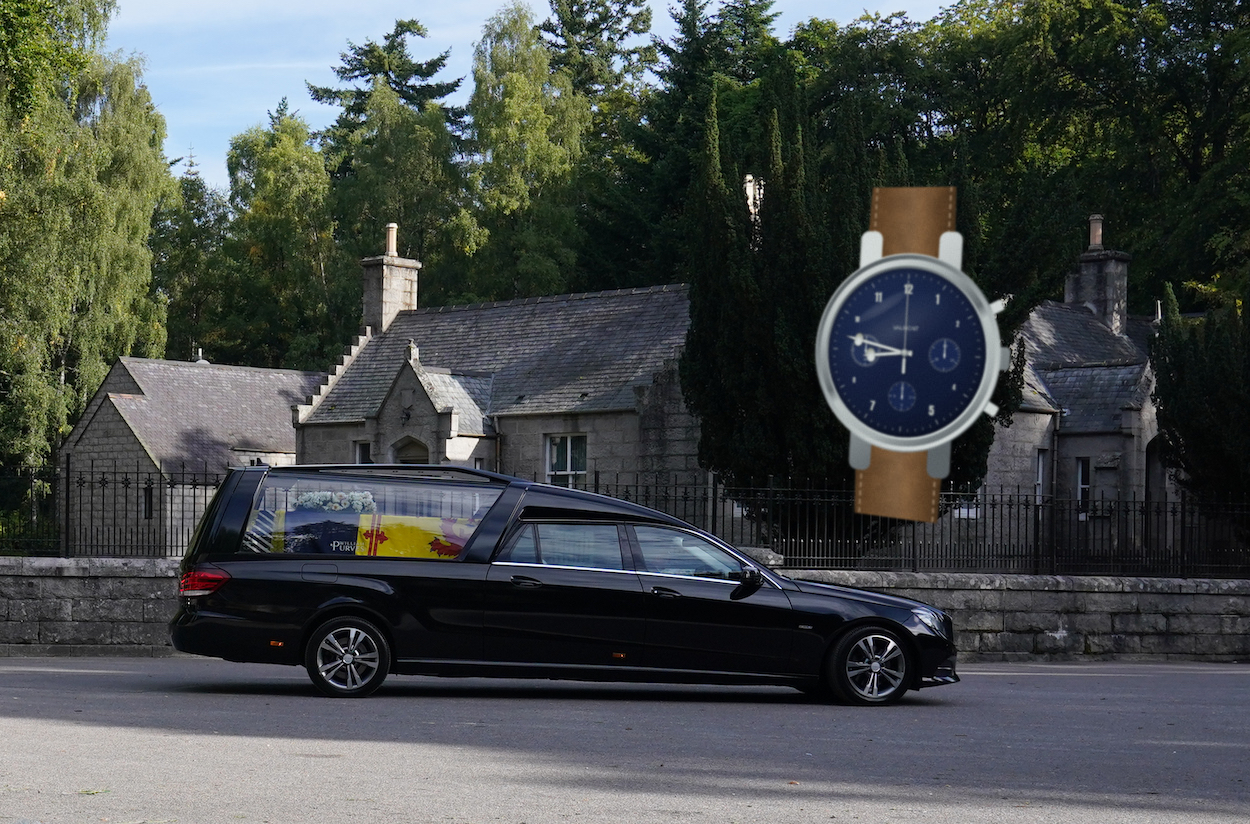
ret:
8:47
